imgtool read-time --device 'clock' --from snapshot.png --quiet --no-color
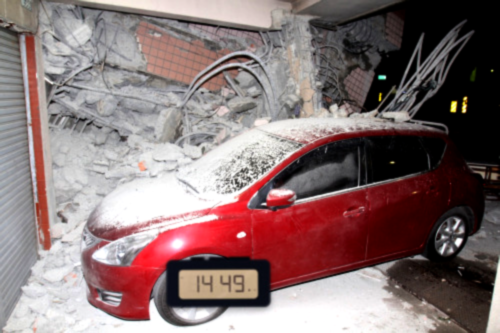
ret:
14:49
